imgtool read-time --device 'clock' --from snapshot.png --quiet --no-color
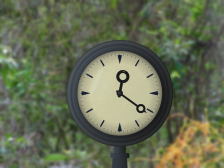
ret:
12:21
